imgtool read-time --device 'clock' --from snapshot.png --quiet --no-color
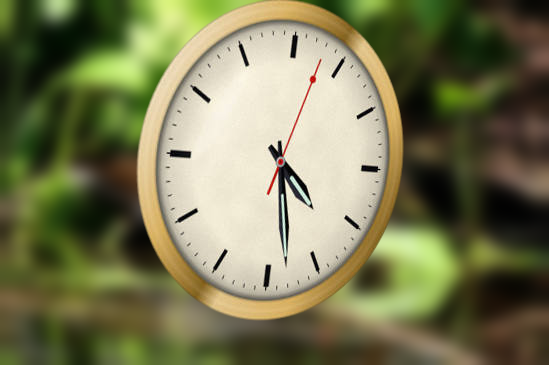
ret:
4:28:03
